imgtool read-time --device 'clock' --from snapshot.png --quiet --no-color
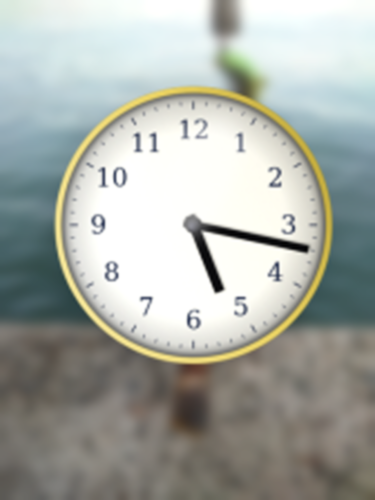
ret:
5:17
